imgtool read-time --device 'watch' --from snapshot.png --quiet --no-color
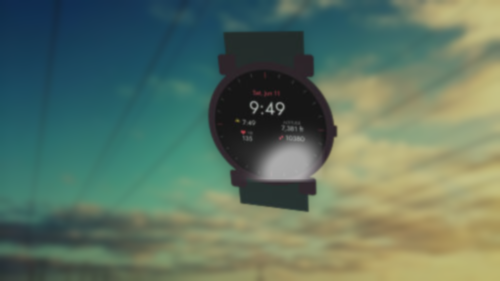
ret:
9:49
